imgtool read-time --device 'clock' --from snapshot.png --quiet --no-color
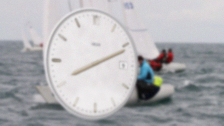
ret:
8:11
